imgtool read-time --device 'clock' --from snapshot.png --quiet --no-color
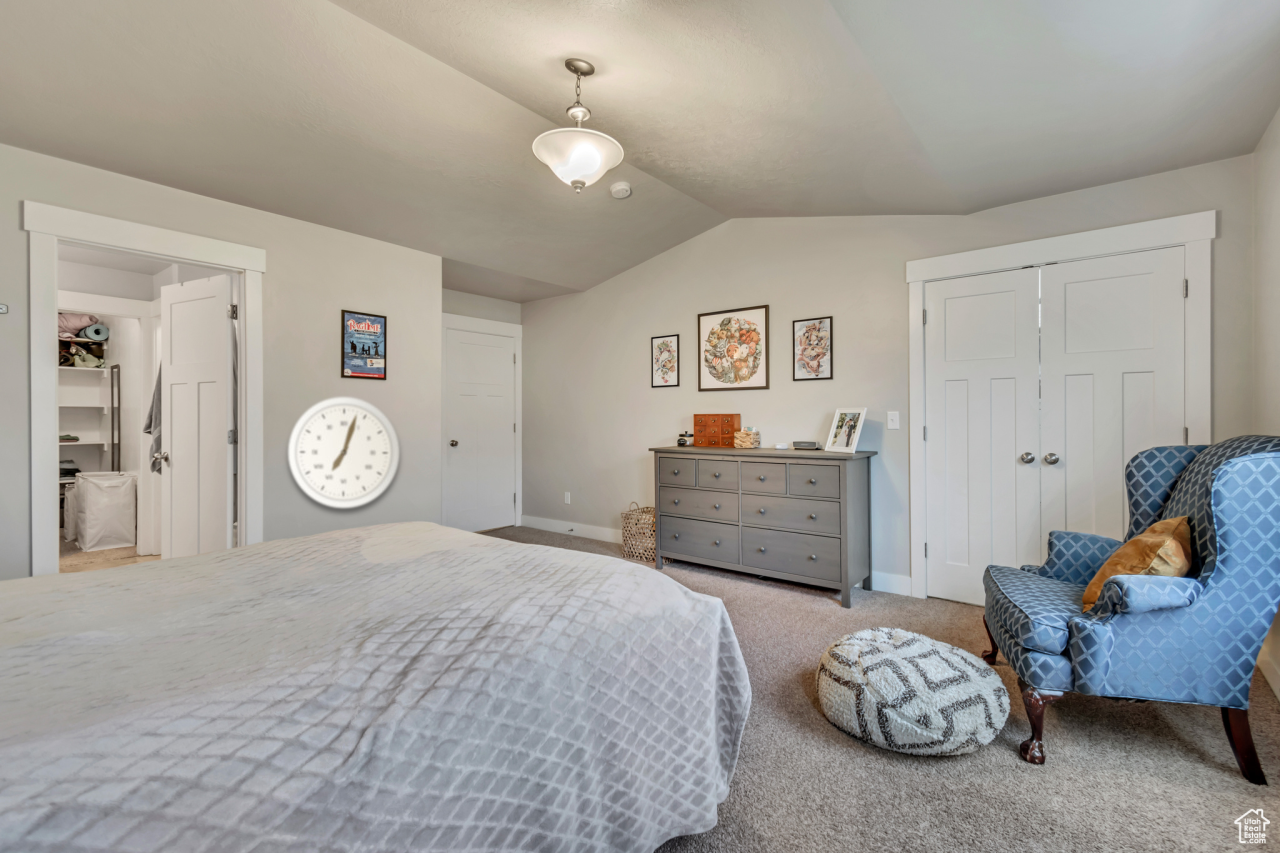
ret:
7:03
